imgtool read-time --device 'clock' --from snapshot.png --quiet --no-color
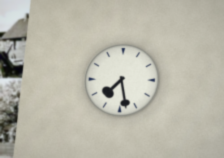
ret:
7:28
